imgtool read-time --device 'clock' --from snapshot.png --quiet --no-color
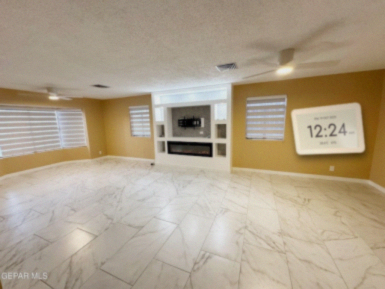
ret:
12:24
